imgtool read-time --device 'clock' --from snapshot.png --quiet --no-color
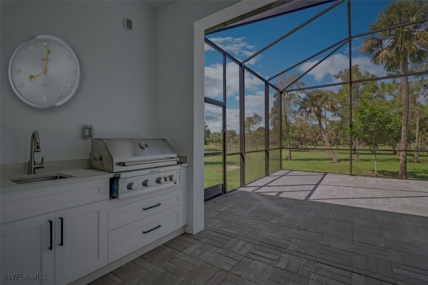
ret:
8:01
